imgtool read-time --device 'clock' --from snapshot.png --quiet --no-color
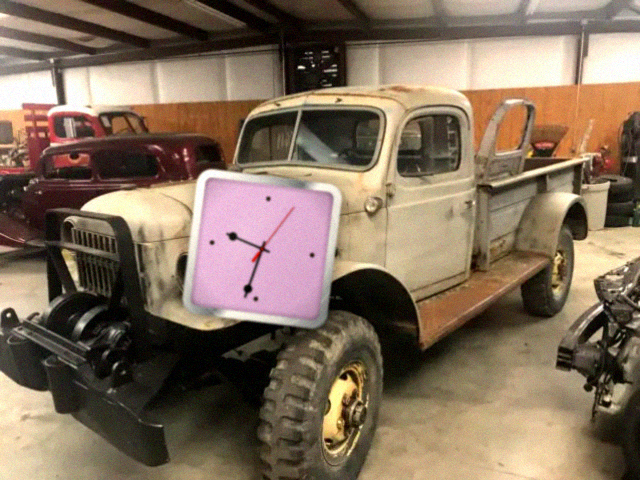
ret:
9:32:05
